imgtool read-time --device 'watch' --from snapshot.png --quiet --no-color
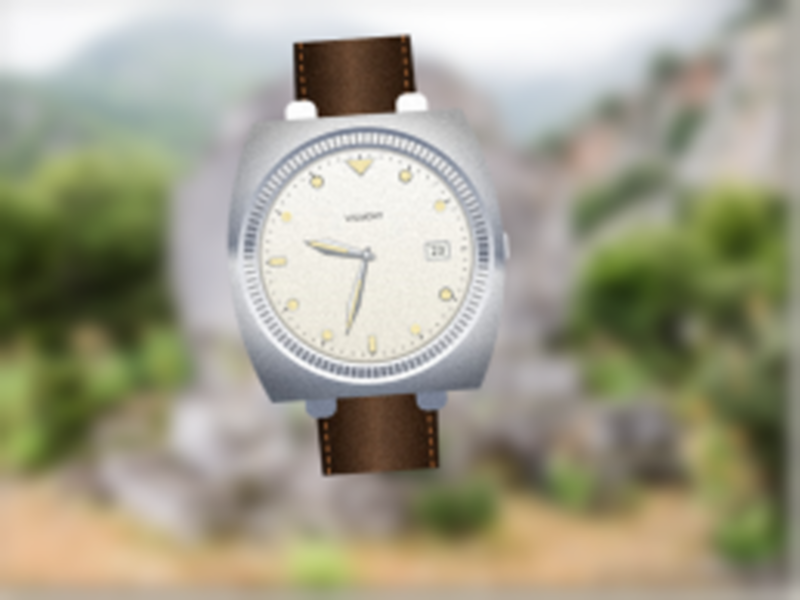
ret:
9:33
